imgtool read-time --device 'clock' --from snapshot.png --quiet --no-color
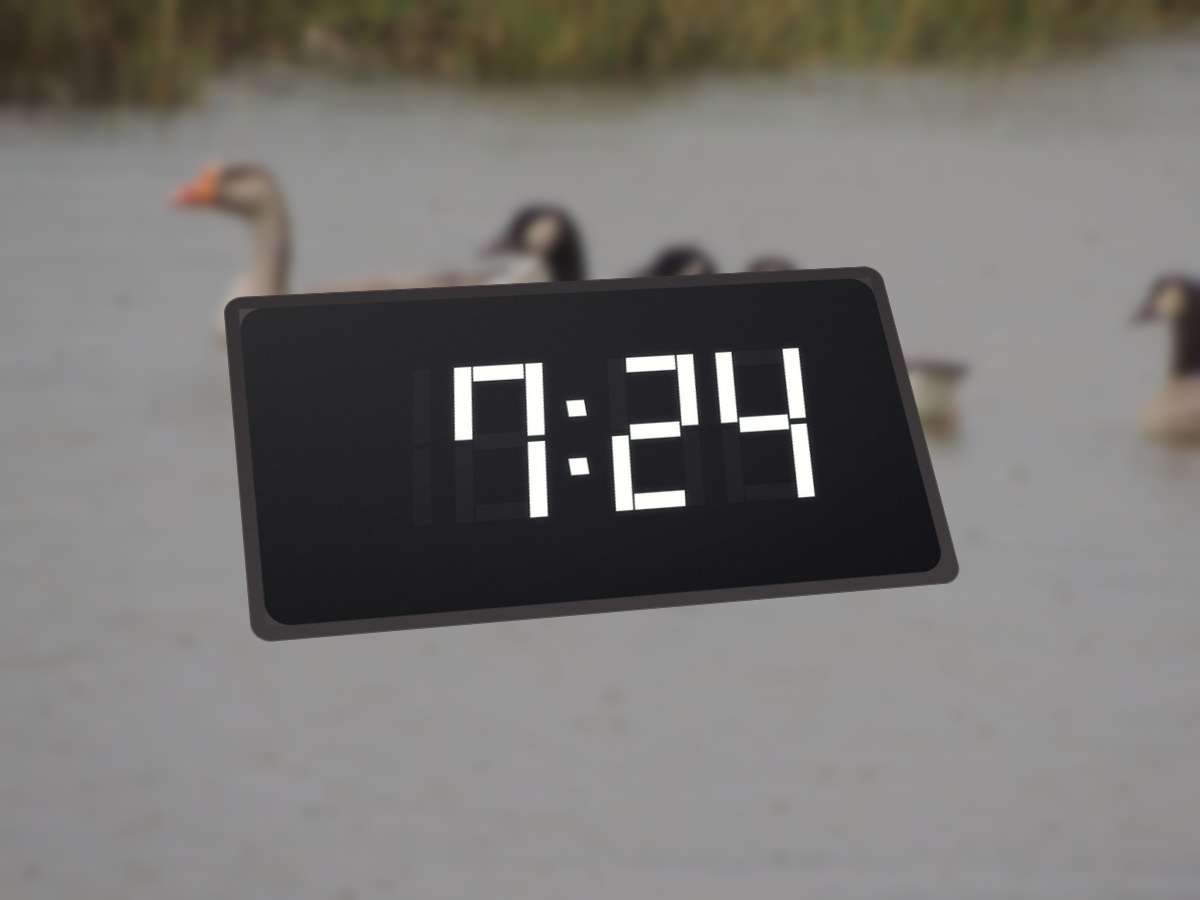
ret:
7:24
